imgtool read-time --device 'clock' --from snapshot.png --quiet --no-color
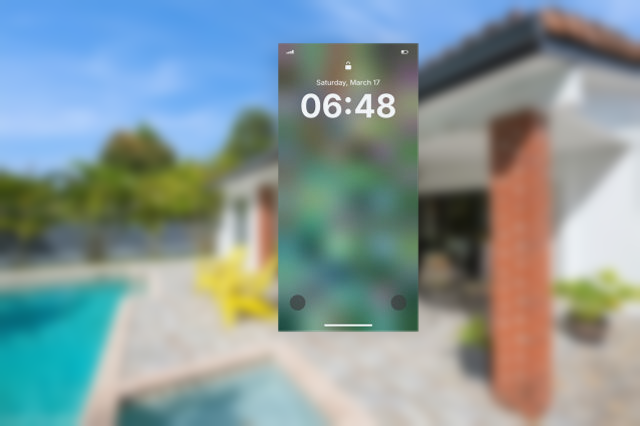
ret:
6:48
